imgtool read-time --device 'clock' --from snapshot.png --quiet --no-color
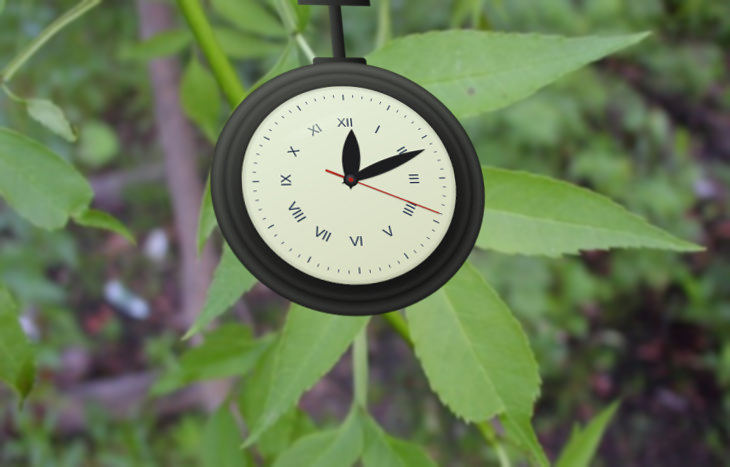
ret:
12:11:19
